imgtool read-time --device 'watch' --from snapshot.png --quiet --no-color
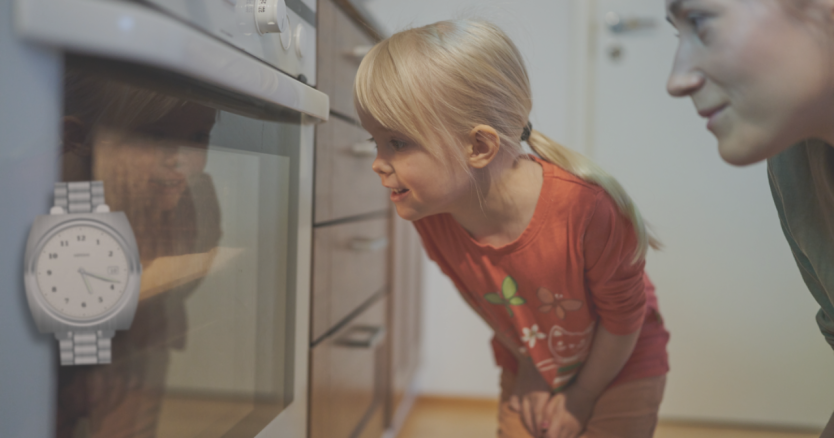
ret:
5:18
